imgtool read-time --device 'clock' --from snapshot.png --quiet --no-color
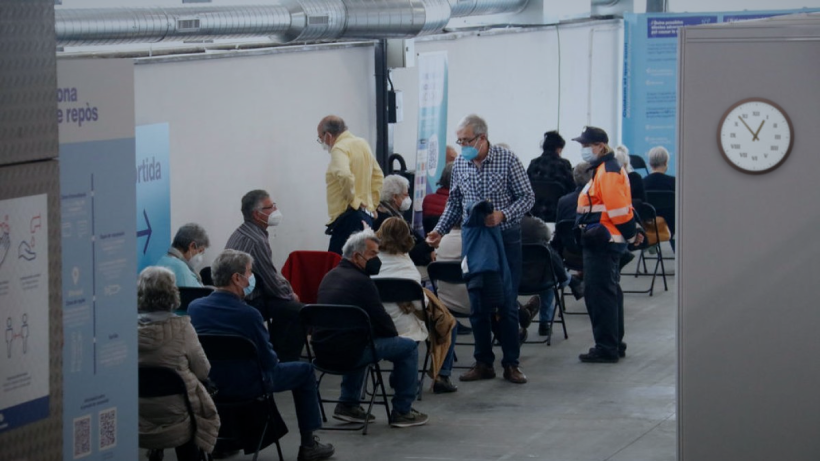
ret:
12:53
